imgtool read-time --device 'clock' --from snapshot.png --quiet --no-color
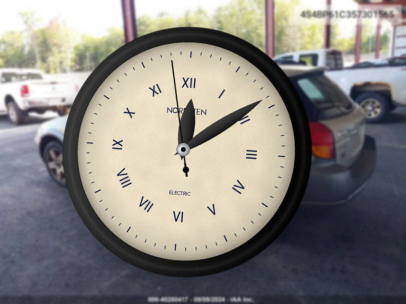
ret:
12:08:58
